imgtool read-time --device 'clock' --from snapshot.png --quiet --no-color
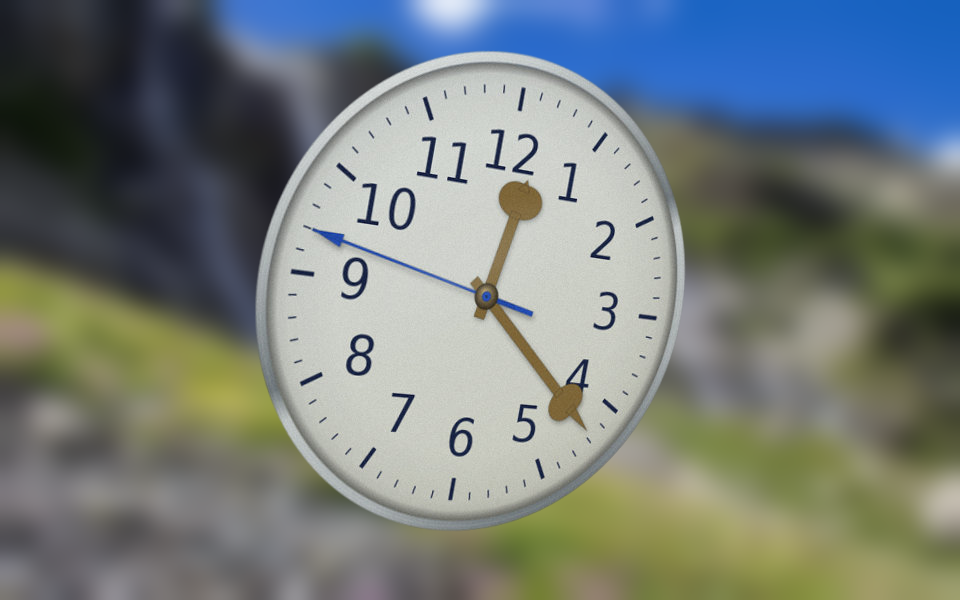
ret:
12:21:47
